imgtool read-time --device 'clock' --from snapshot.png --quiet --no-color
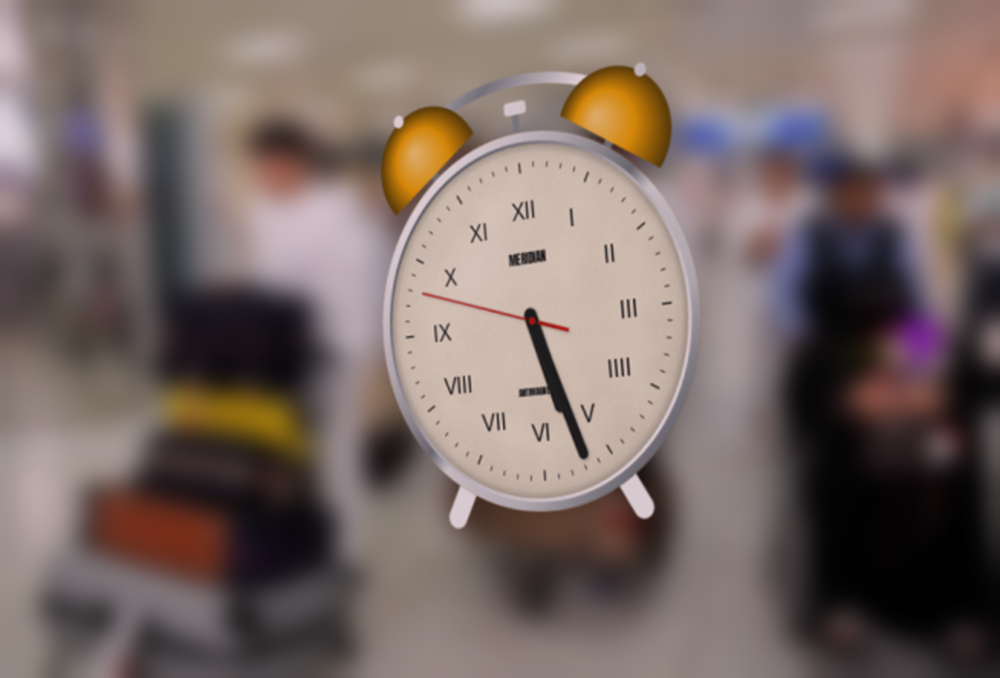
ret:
5:26:48
